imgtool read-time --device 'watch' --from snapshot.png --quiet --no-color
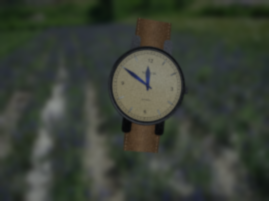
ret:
11:50
